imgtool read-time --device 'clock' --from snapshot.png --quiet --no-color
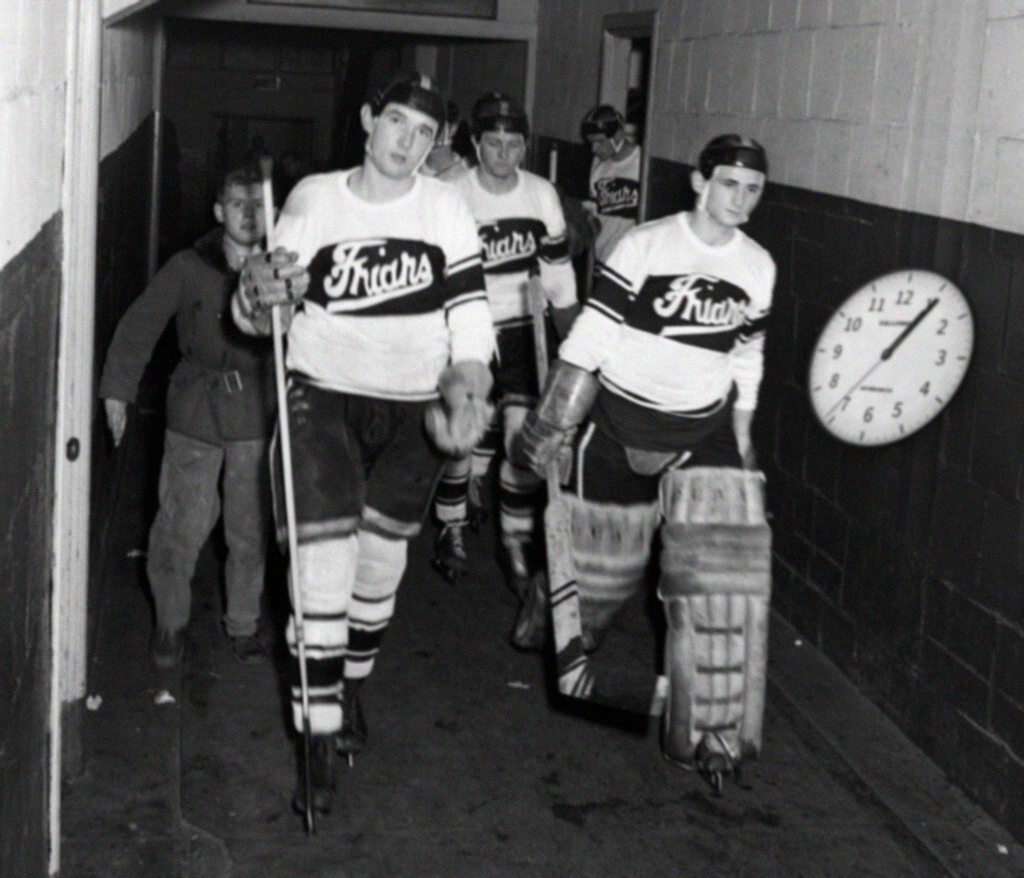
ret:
1:05:36
